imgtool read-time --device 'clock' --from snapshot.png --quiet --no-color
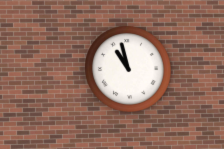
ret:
10:58
